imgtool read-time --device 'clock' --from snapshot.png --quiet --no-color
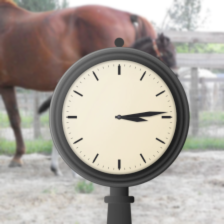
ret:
3:14
